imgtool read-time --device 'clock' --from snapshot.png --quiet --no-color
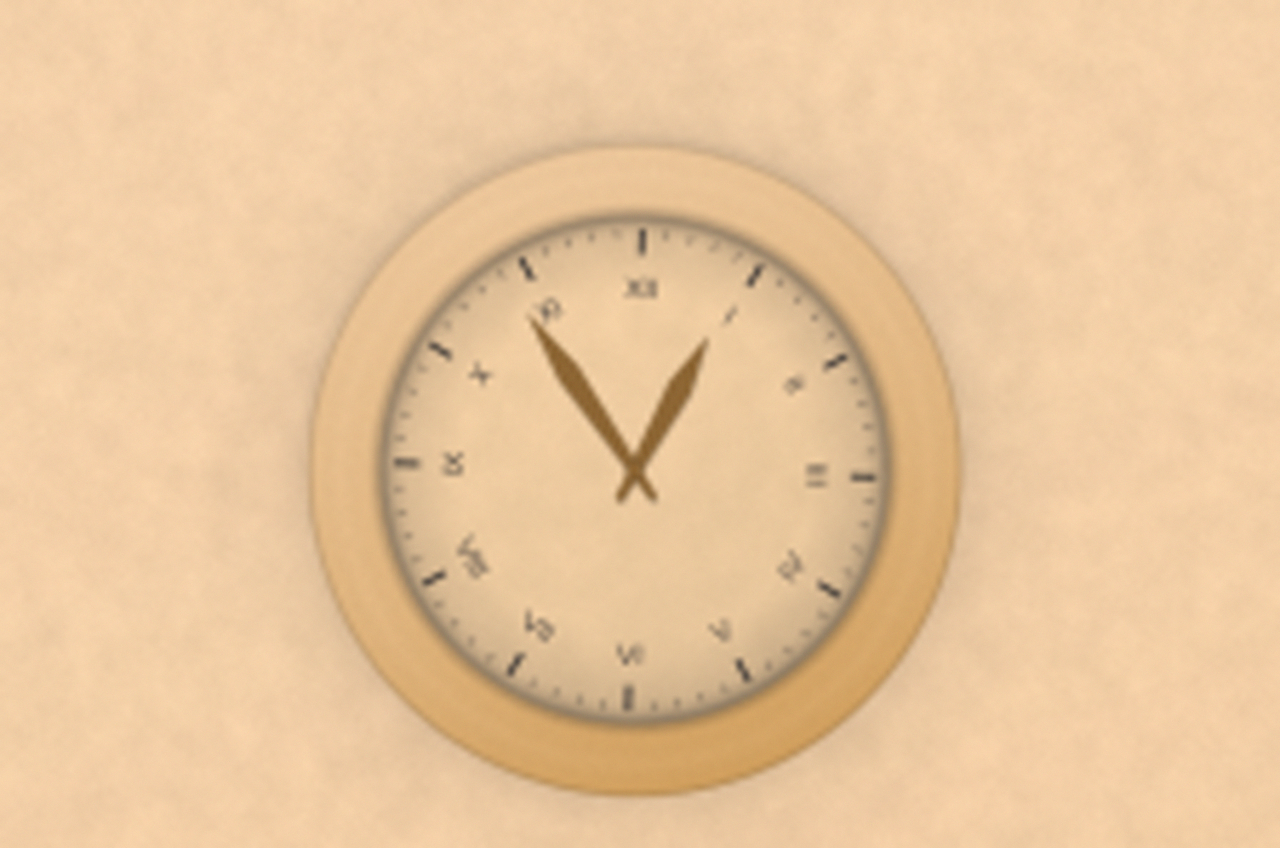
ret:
12:54
